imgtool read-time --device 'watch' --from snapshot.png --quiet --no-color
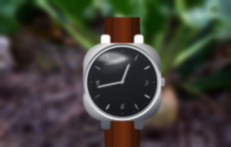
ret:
12:43
